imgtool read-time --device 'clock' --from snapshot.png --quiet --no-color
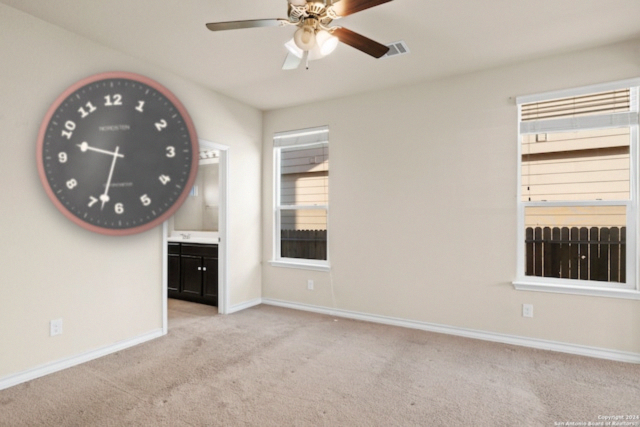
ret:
9:33
